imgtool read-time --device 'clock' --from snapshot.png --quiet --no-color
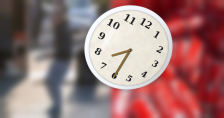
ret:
7:30
